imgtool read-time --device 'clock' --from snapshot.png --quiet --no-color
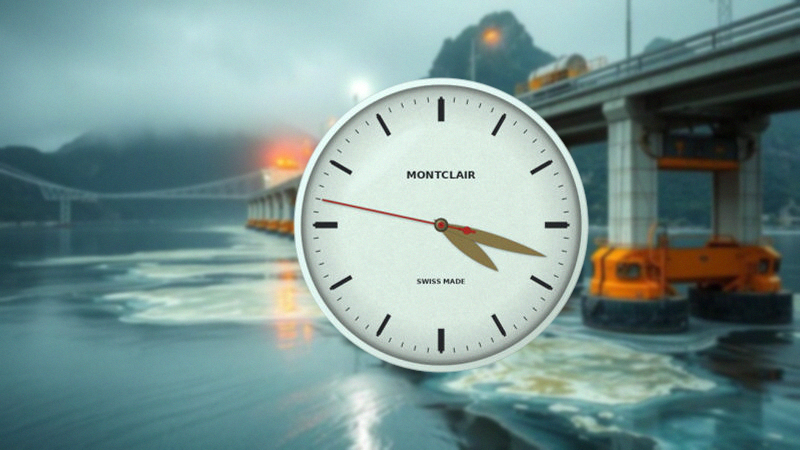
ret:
4:17:47
